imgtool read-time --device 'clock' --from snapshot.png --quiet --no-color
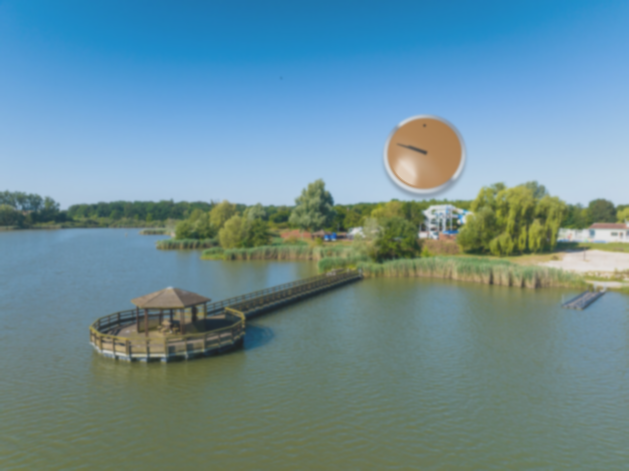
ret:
9:48
